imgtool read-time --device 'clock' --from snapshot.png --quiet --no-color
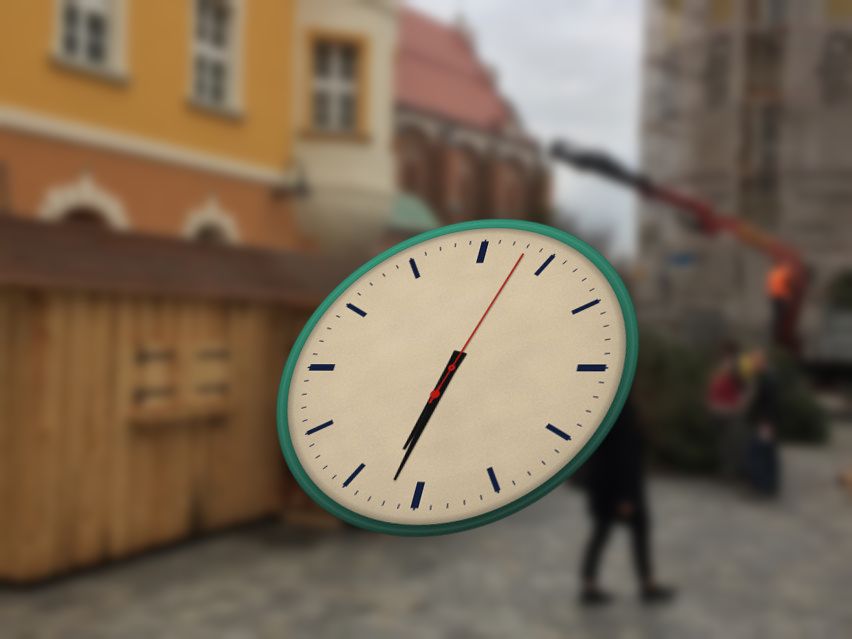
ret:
6:32:03
